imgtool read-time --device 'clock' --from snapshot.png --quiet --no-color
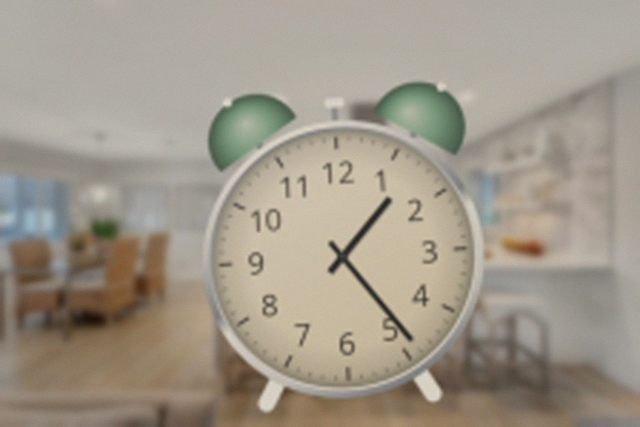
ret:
1:24
